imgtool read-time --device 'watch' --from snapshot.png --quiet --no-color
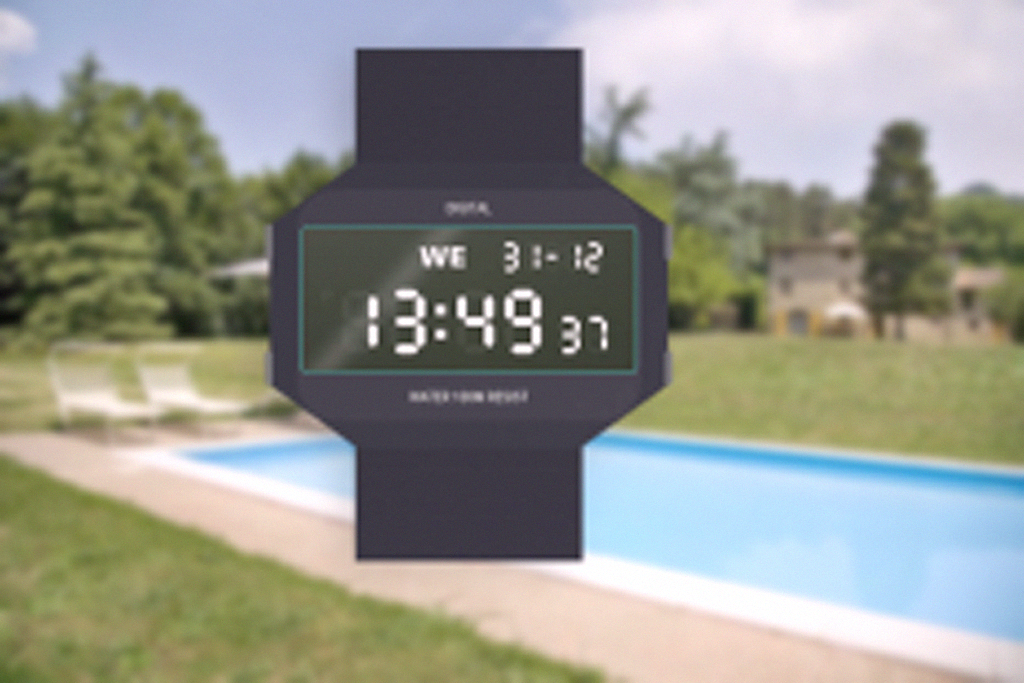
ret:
13:49:37
